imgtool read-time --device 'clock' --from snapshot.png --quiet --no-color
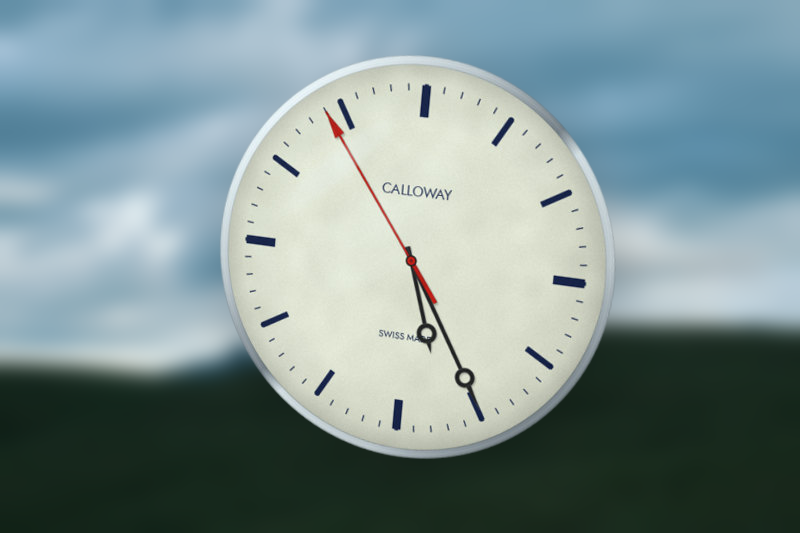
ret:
5:24:54
